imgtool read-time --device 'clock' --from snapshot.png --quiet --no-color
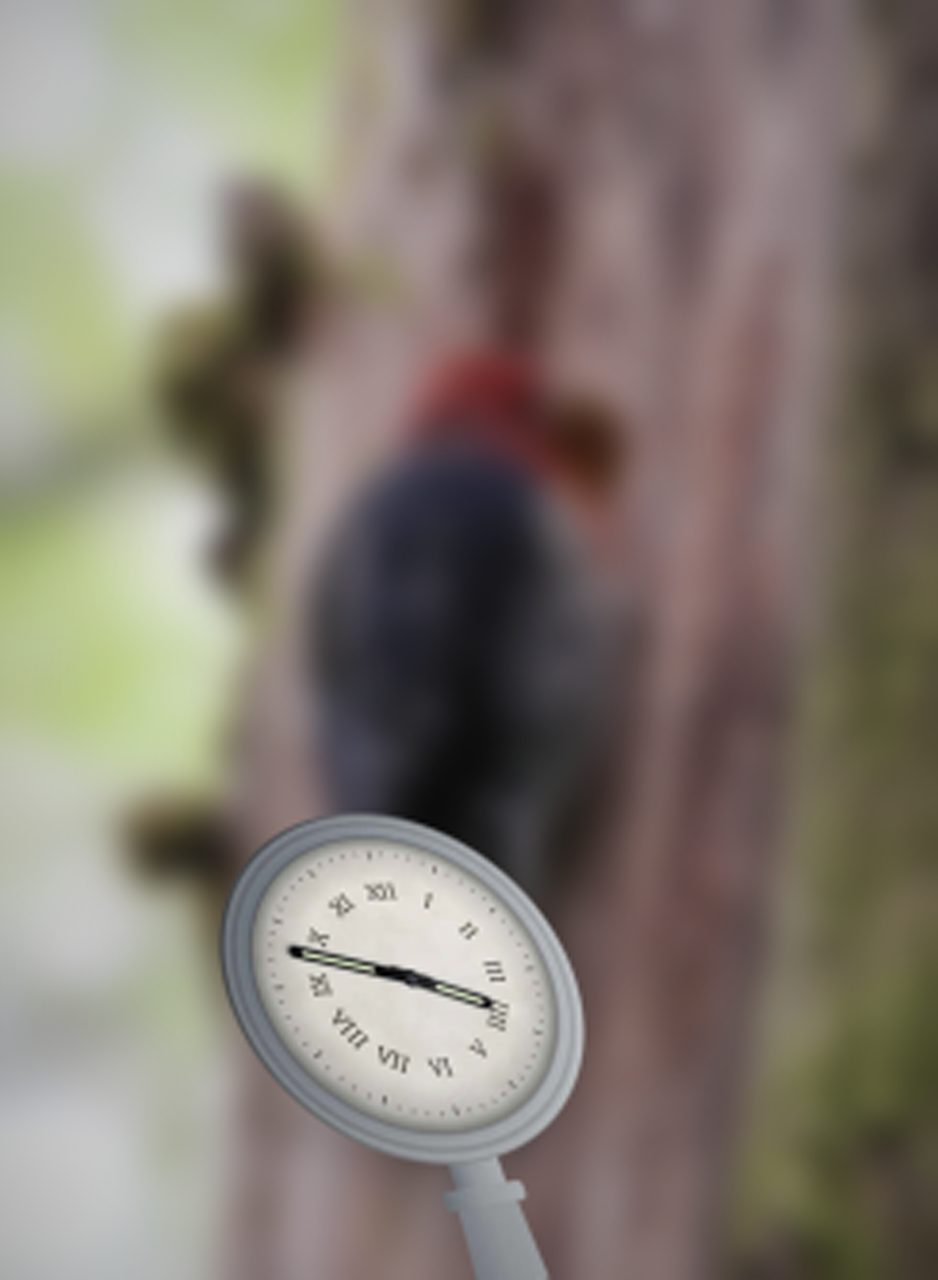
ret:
3:48
